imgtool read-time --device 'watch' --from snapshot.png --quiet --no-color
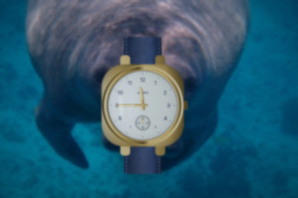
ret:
11:45
